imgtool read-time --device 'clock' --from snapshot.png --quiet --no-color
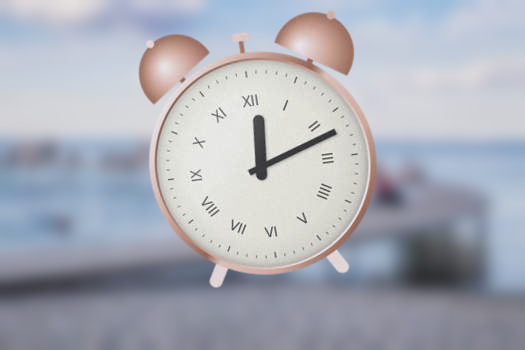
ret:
12:12
